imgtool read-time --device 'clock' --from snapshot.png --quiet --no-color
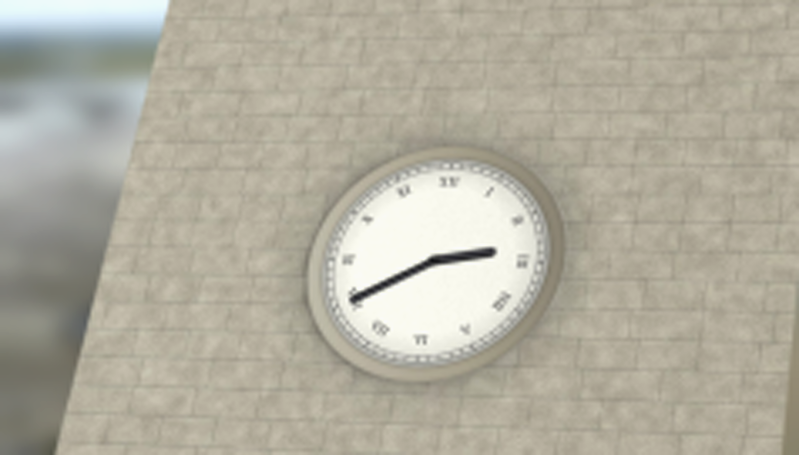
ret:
2:40
